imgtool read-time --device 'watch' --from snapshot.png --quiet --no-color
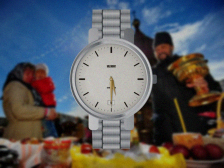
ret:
5:30
